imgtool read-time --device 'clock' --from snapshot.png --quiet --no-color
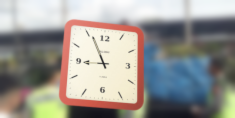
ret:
8:56
